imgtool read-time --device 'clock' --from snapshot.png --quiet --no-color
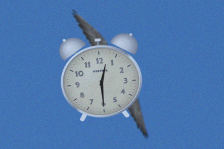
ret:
12:30
